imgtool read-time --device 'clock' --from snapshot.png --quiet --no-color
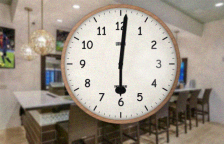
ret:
6:01
